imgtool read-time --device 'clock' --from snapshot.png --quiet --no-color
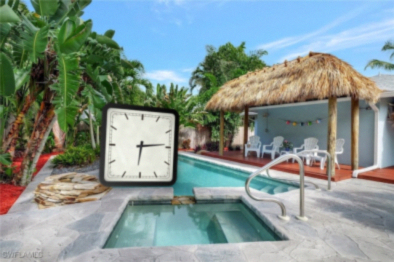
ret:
6:14
